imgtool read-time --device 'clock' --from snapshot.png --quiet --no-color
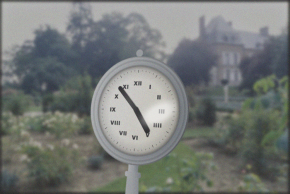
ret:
4:53
